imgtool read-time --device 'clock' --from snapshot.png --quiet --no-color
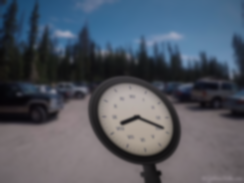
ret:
8:19
